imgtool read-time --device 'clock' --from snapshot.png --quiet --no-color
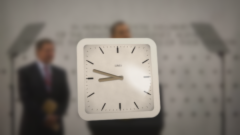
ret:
8:48
